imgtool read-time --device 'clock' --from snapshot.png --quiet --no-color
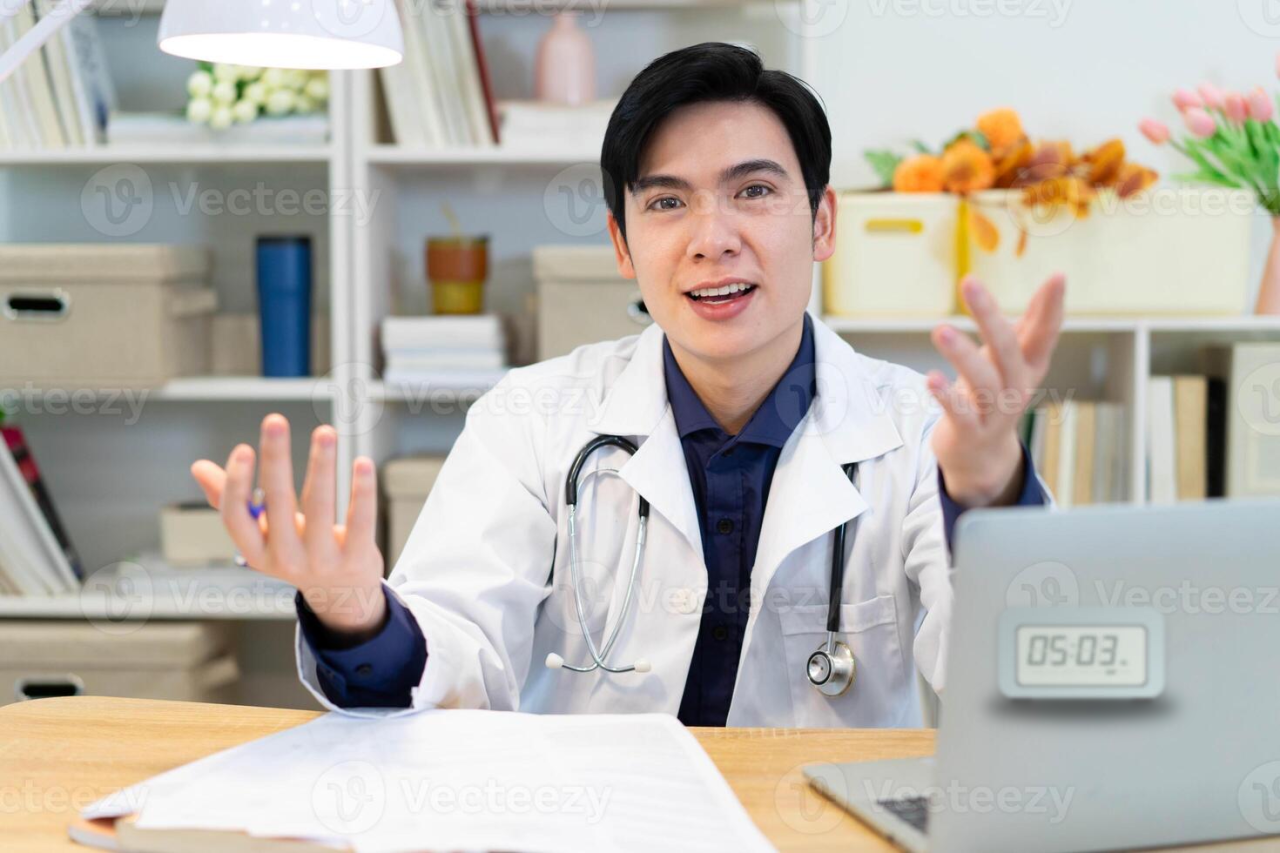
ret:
5:03
